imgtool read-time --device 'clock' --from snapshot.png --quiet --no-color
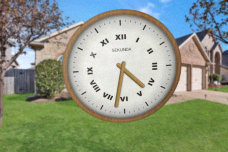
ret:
4:32
